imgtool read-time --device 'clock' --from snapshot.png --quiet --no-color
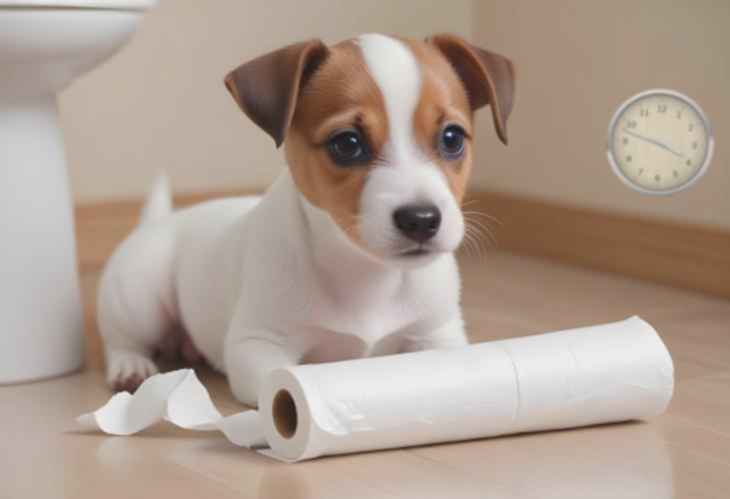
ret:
3:48
